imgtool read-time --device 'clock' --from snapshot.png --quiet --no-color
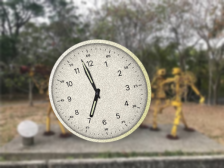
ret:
6:58
